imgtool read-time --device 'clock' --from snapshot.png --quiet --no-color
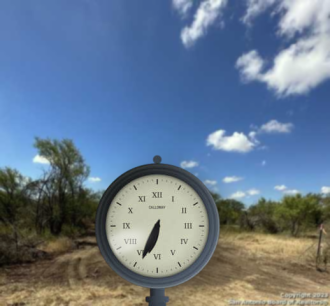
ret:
6:34
